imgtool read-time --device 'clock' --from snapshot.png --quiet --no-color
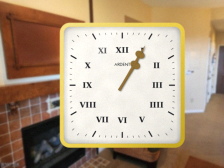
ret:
1:05
